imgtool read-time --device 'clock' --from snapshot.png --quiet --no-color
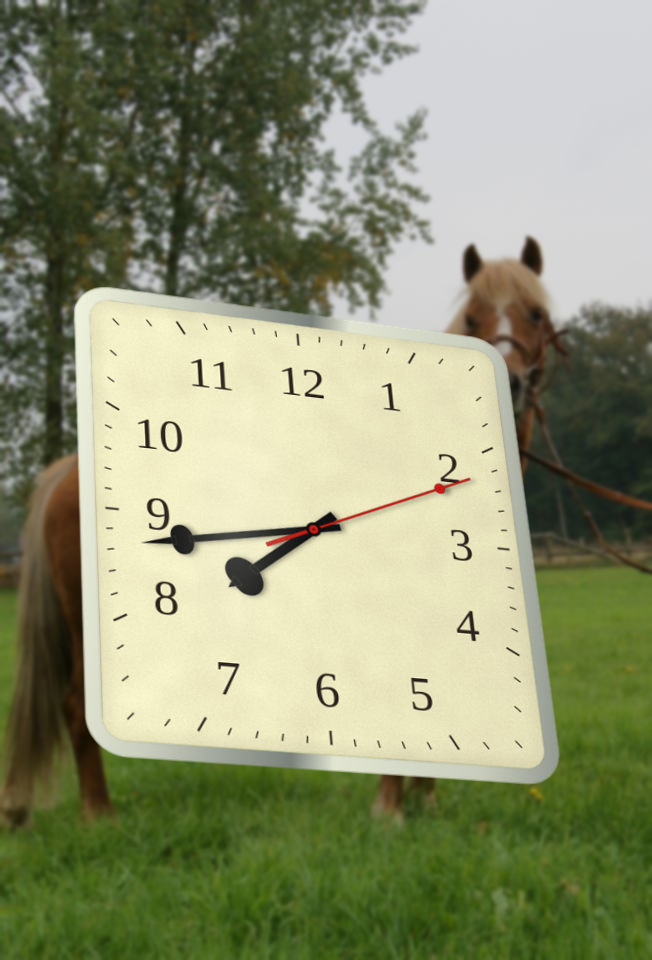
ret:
7:43:11
